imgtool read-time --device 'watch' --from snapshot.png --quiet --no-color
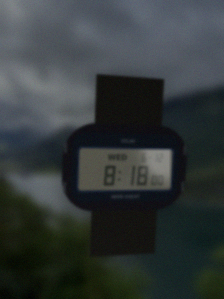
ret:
8:18
